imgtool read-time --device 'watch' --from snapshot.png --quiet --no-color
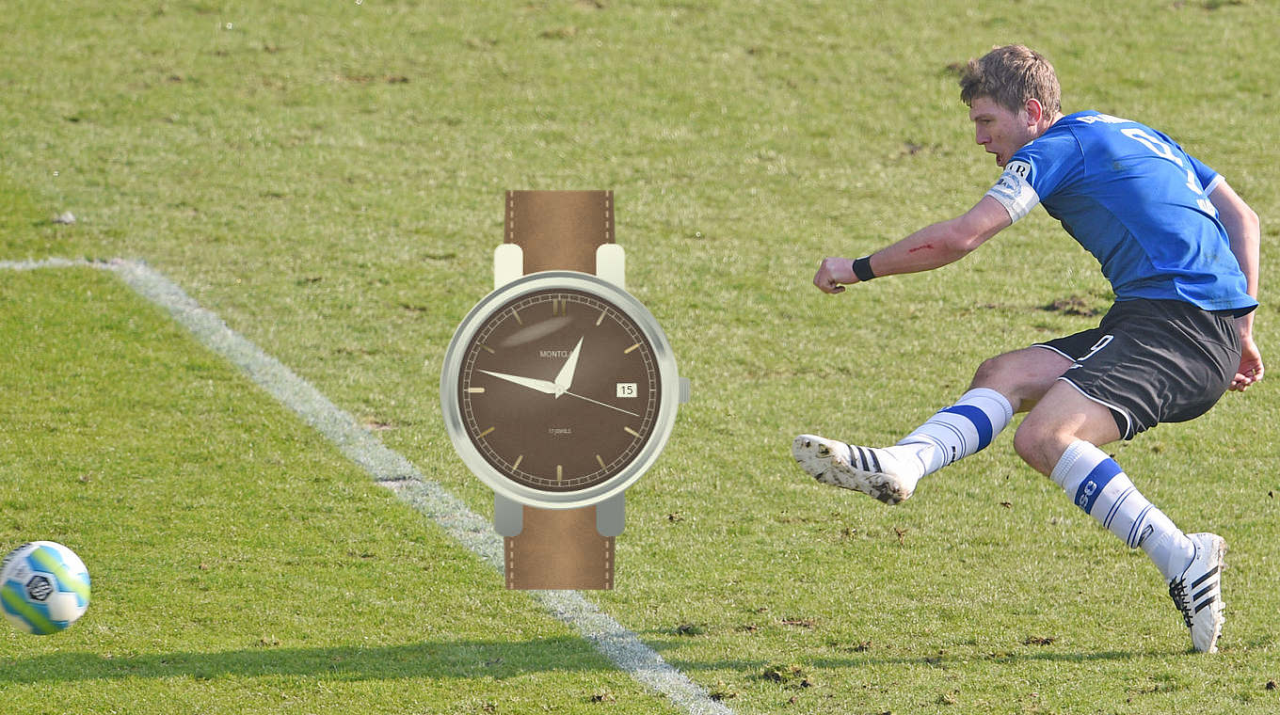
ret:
12:47:18
